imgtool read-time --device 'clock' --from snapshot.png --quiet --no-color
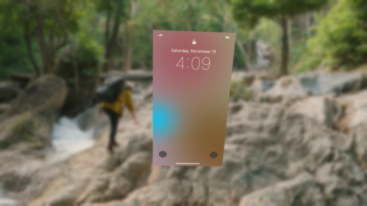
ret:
4:09
